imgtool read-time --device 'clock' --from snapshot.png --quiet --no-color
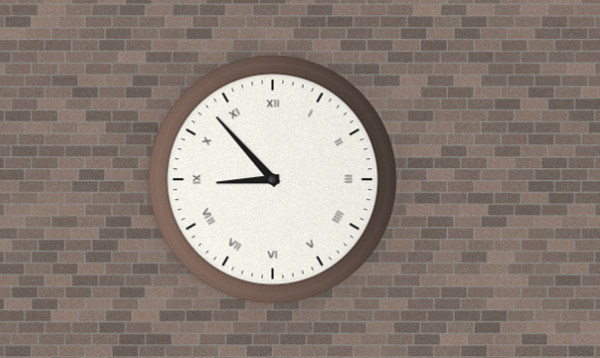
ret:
8:53
